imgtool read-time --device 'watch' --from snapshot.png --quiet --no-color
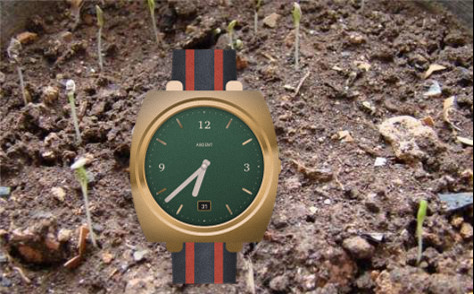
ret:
6:38
